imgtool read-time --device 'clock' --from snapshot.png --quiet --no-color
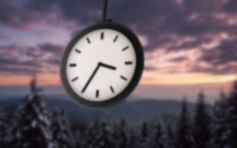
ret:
3:35
